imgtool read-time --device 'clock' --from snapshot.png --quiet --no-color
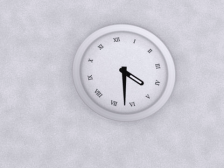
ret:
4:32
